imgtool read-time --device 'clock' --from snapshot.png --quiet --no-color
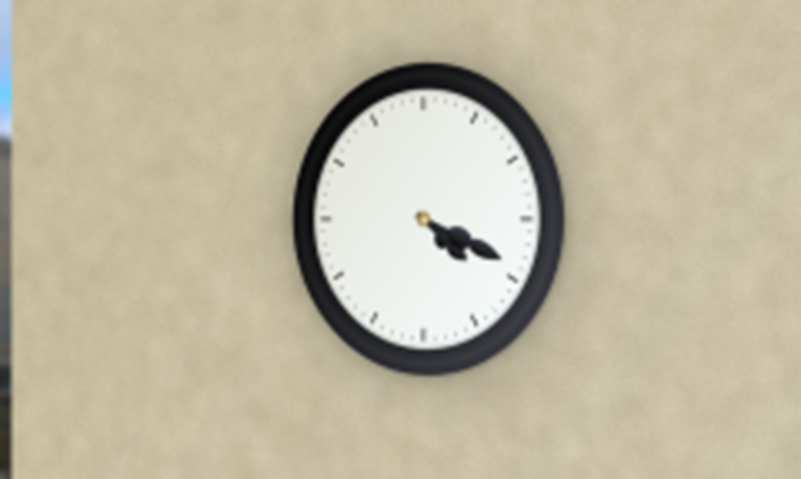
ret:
4:19
